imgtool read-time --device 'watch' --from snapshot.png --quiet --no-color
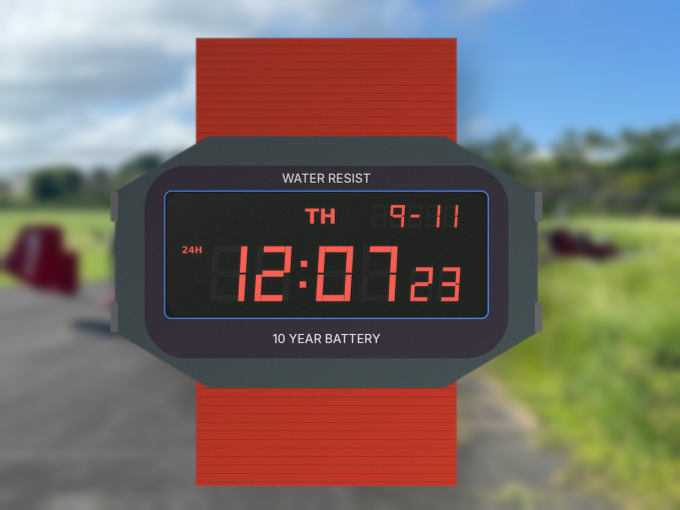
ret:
12:07:23
